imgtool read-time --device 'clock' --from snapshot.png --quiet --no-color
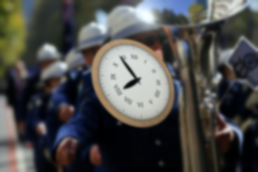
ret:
7:54
